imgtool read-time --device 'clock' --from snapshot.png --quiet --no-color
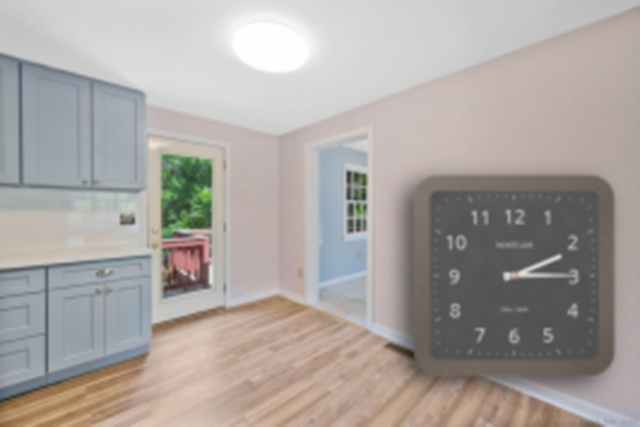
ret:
2:15
